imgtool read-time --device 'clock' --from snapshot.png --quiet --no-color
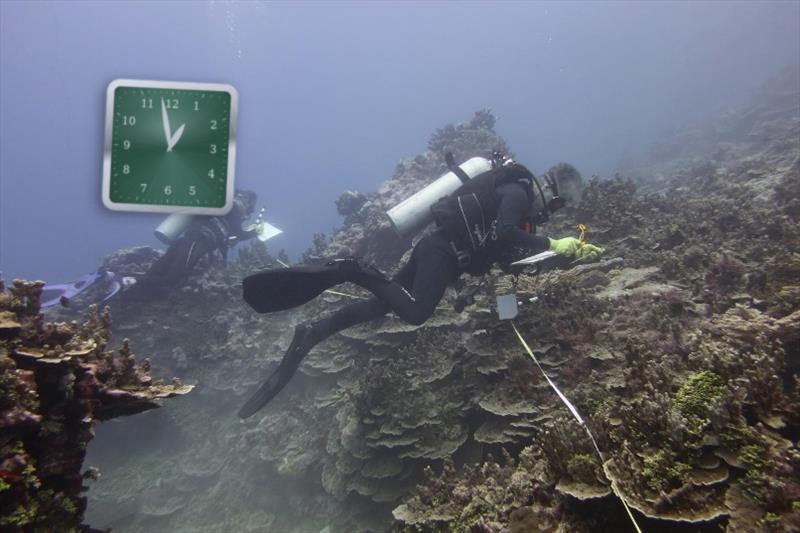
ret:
12:58
